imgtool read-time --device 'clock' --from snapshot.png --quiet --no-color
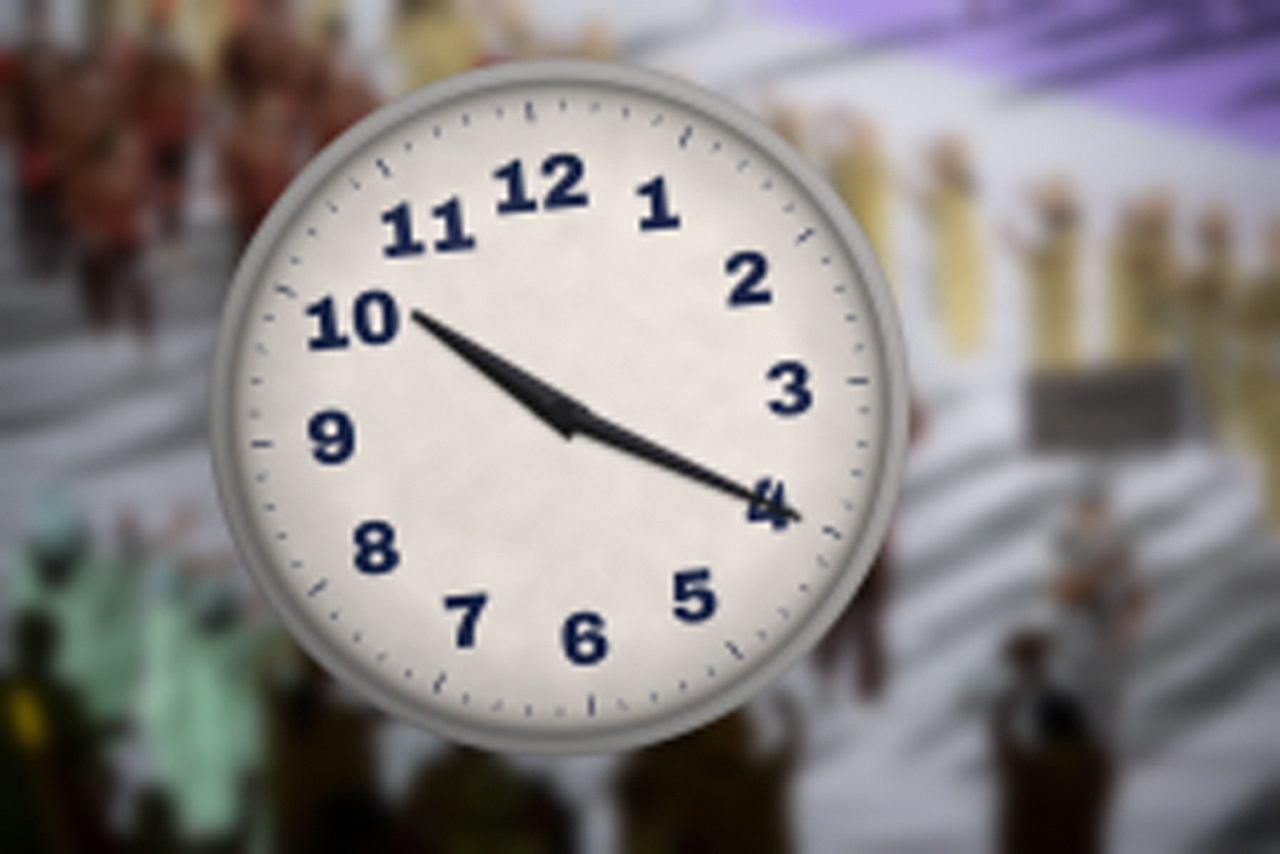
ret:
10:20
